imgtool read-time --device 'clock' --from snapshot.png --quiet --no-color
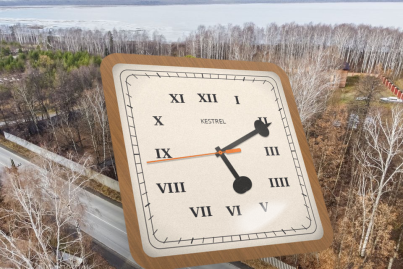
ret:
5:10:44
